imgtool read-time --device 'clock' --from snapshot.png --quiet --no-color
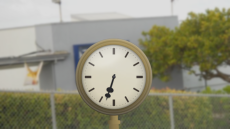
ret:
6:33
